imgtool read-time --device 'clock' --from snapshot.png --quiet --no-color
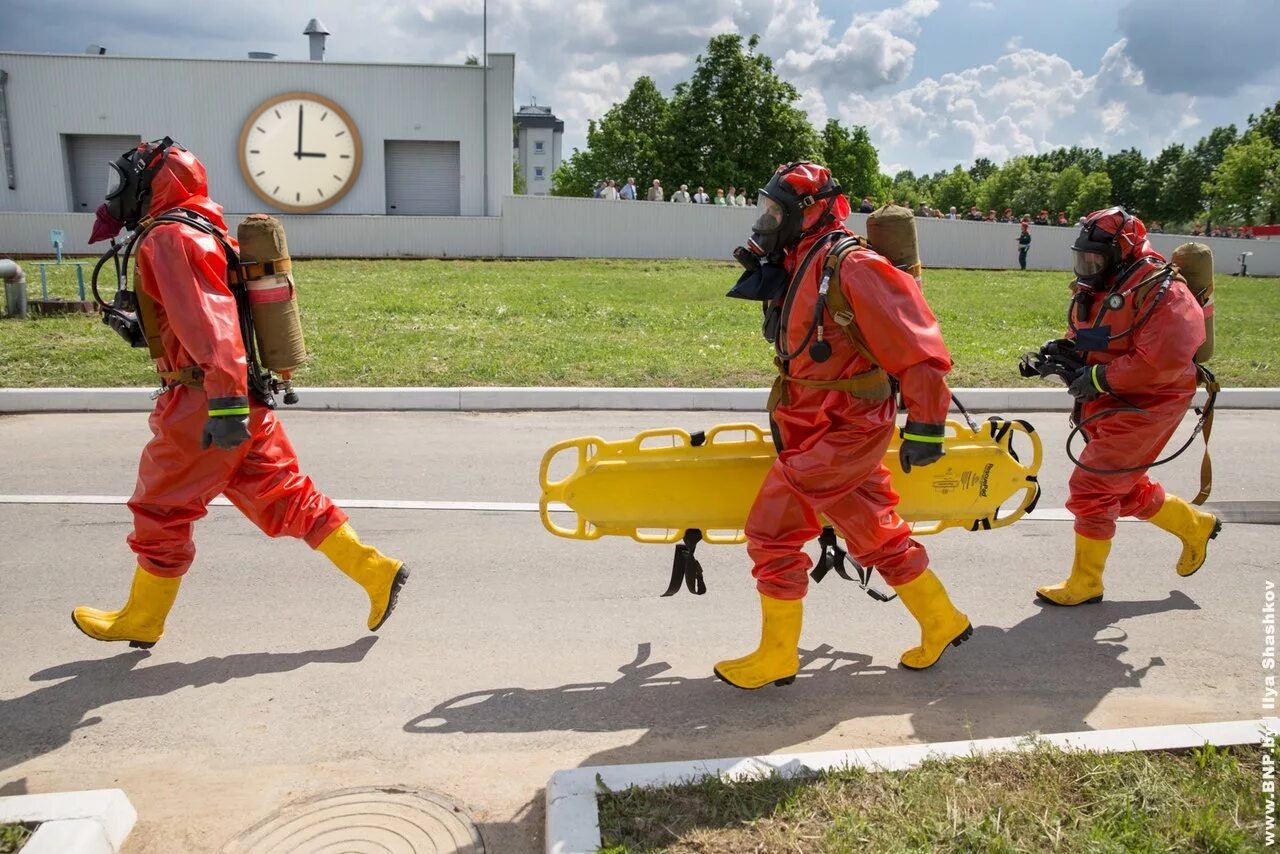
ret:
3:00
